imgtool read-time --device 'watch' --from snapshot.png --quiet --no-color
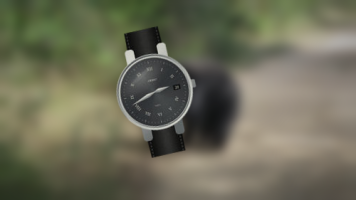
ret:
2:42
